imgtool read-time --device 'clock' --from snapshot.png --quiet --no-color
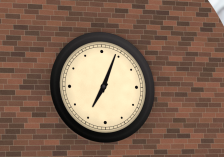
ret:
7:04
